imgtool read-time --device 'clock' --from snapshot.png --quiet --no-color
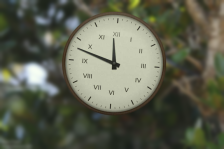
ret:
11:48
